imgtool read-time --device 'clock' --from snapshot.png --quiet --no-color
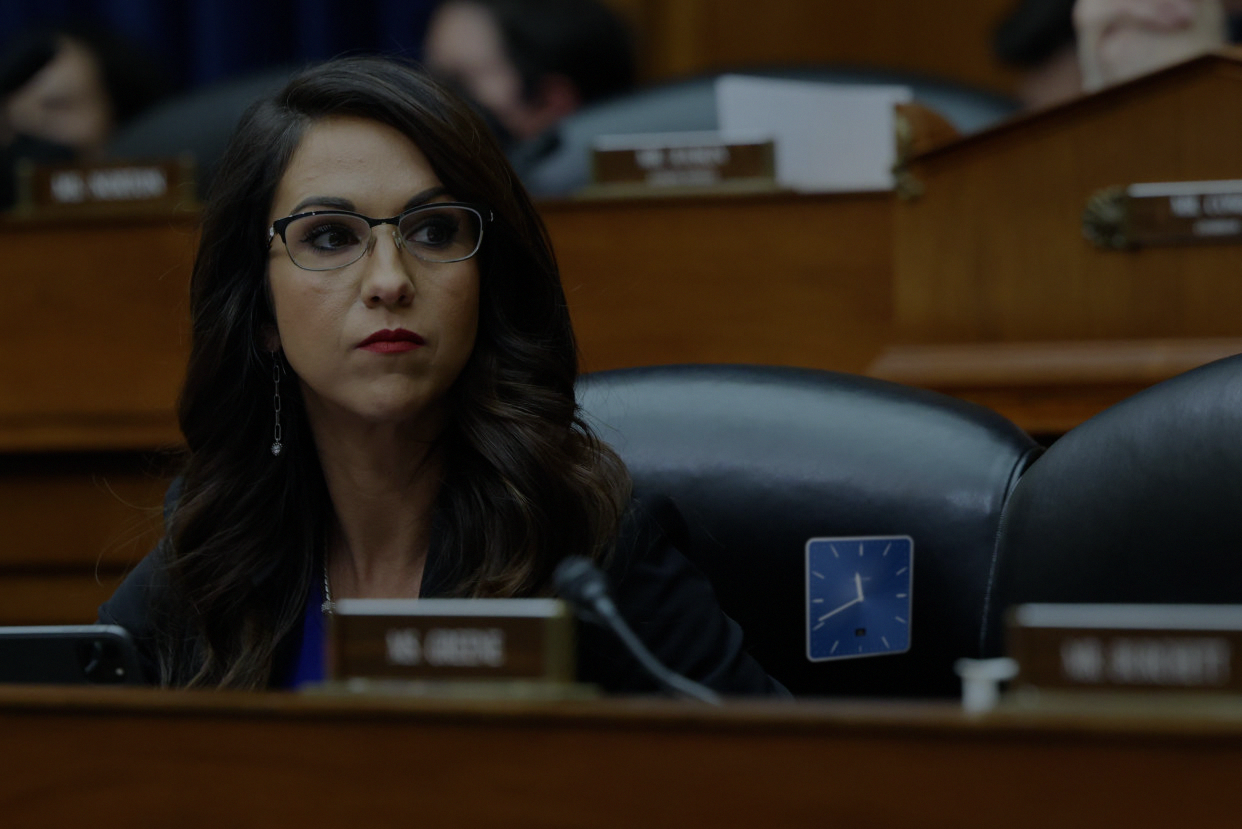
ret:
11:41
